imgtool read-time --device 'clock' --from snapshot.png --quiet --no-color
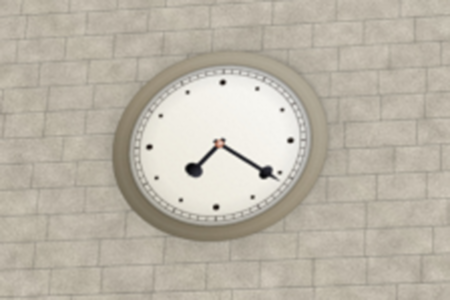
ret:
7:21
